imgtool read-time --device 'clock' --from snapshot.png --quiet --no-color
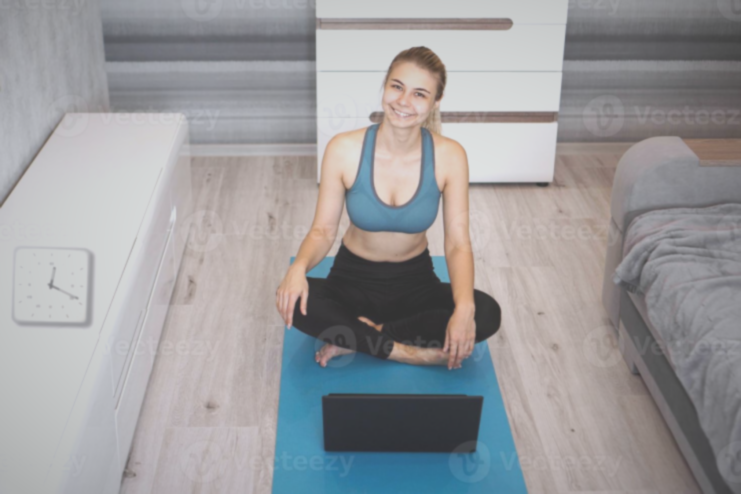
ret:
12:19
